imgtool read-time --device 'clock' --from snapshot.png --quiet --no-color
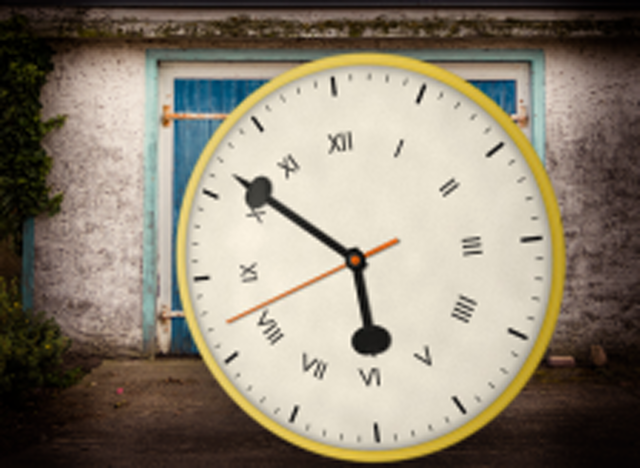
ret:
5:51:42
